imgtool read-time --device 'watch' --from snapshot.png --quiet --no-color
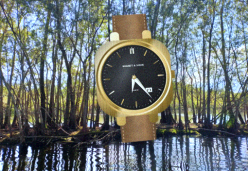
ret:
6:24
